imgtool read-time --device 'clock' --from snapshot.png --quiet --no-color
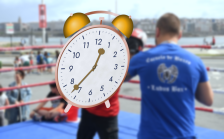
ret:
12:37
